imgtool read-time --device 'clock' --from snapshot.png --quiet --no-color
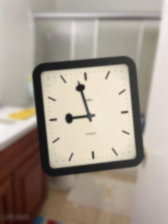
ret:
8:58
